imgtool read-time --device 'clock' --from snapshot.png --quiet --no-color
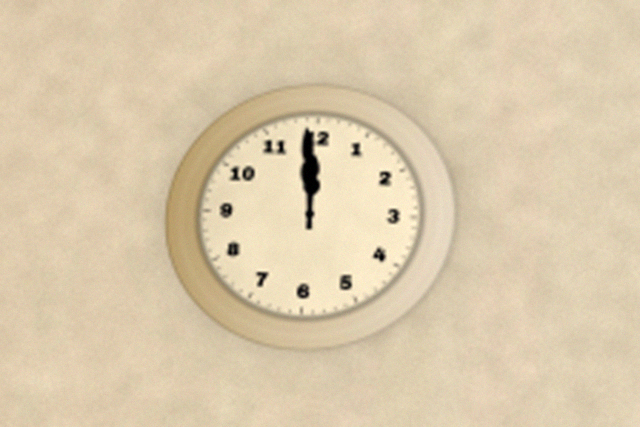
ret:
11:59
